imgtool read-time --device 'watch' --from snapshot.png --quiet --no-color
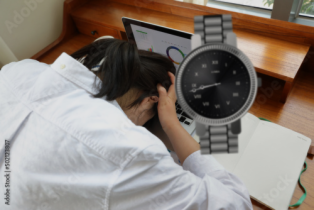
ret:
8:43
